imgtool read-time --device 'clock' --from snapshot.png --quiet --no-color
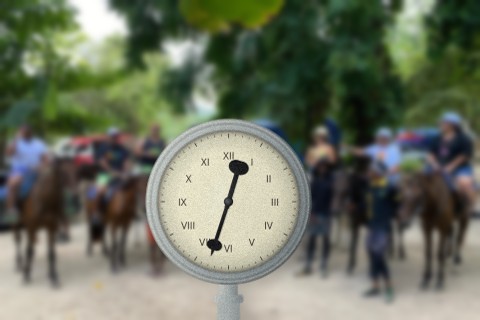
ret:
12:33
